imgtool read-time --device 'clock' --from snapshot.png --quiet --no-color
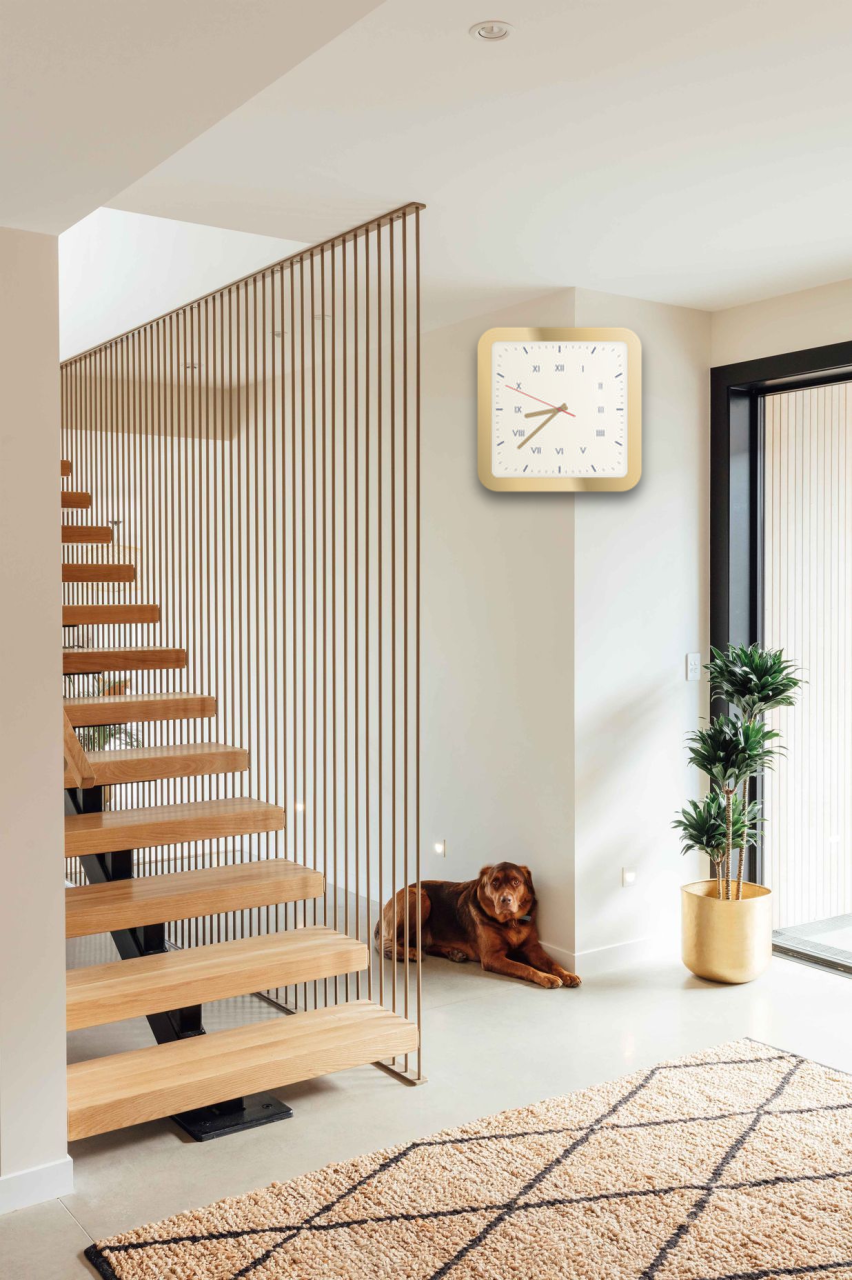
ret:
8:37:49
